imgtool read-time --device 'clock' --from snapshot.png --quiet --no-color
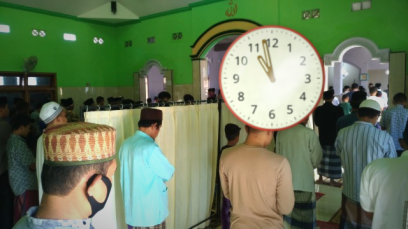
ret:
10:58
